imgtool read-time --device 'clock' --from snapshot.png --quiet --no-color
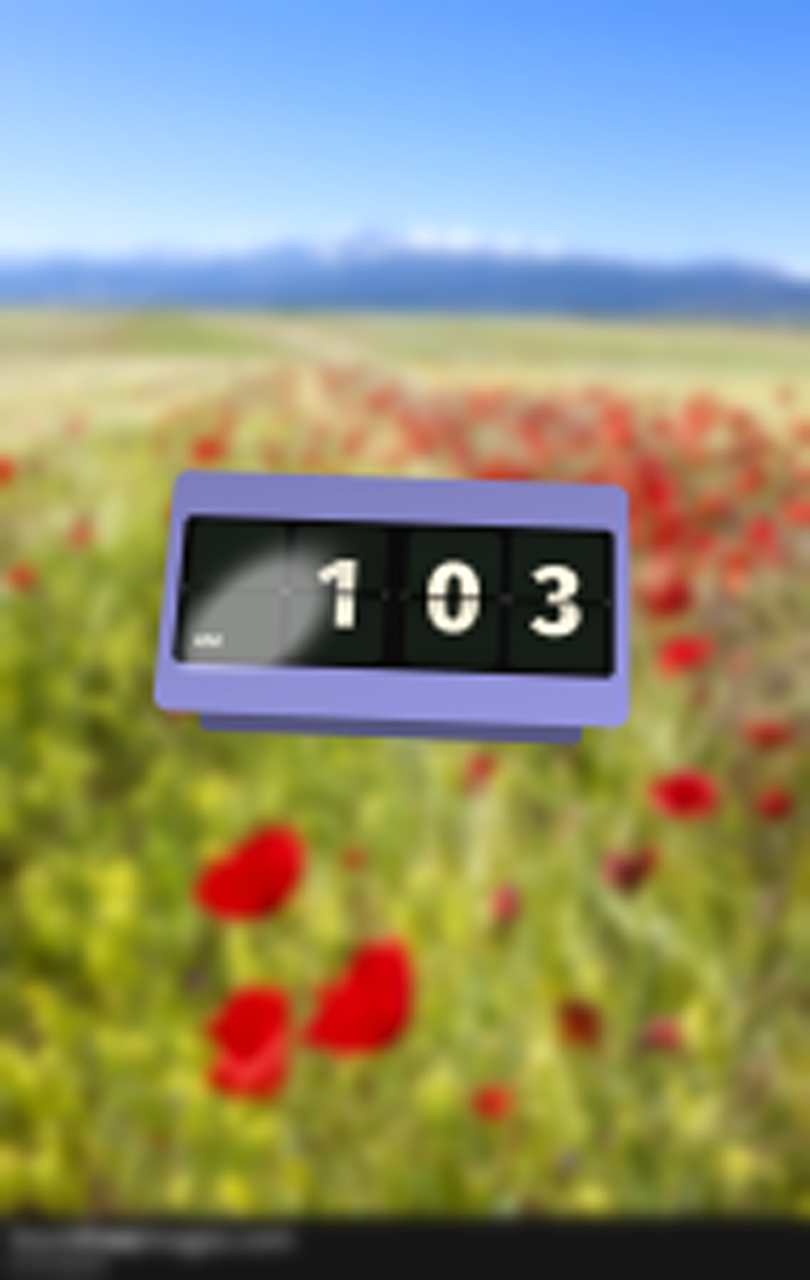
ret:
1:03
